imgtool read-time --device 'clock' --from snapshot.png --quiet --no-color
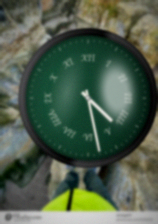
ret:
4:28
